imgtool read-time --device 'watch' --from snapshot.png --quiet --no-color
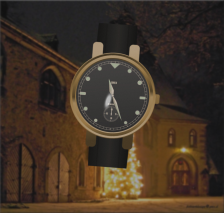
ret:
11:26
